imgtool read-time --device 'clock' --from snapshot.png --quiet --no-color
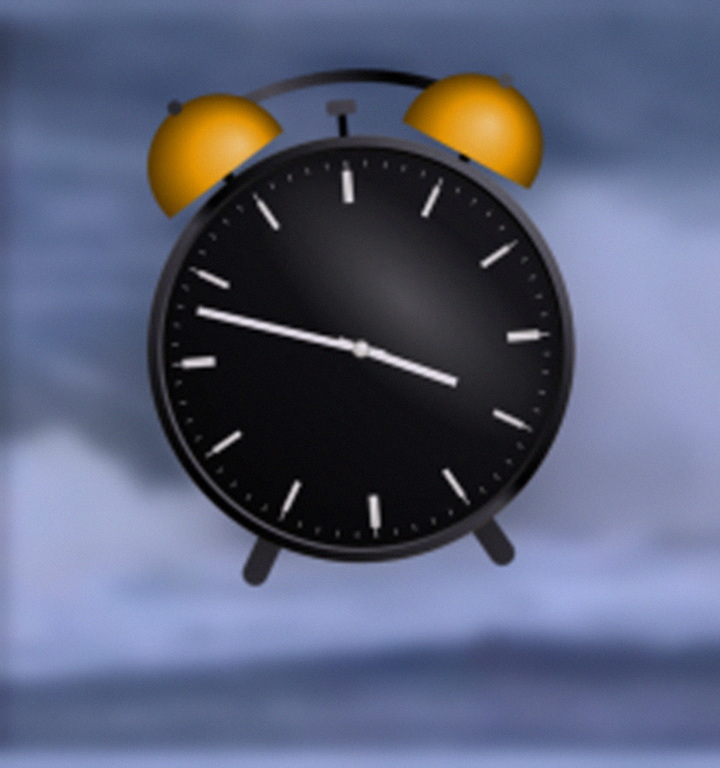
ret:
3:48
